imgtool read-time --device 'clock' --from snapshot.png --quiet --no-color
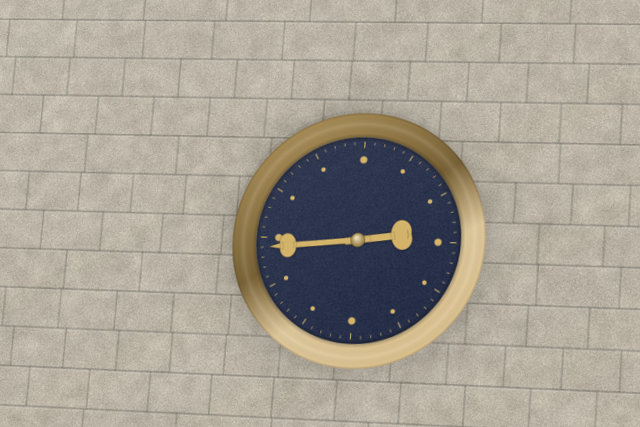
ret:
2:44
